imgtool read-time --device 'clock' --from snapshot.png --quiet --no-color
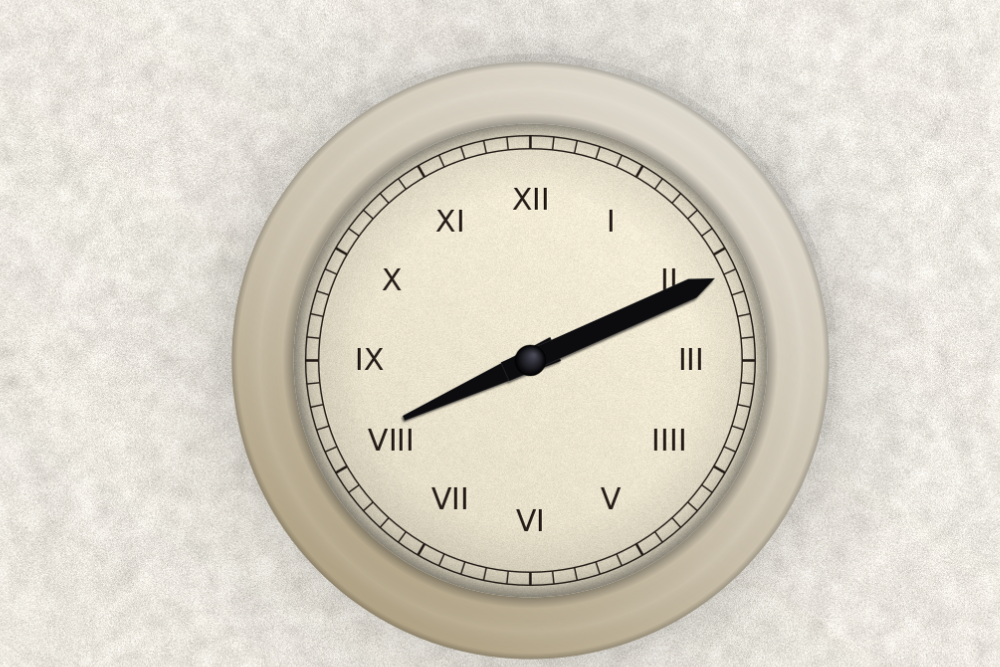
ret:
8:11
